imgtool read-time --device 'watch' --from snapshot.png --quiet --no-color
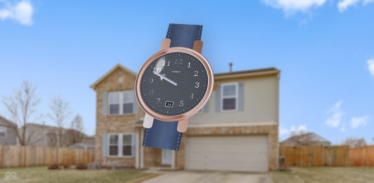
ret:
9:49
